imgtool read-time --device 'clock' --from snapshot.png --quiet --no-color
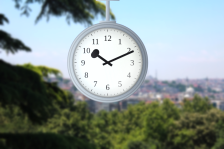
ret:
10:11
